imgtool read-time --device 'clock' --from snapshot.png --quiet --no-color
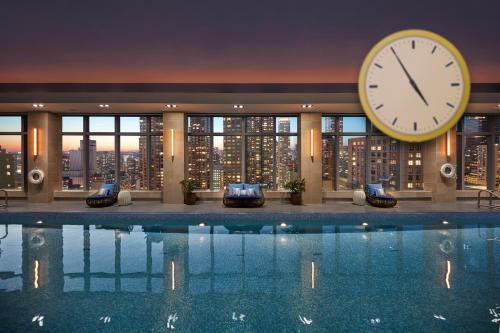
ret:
4:55
